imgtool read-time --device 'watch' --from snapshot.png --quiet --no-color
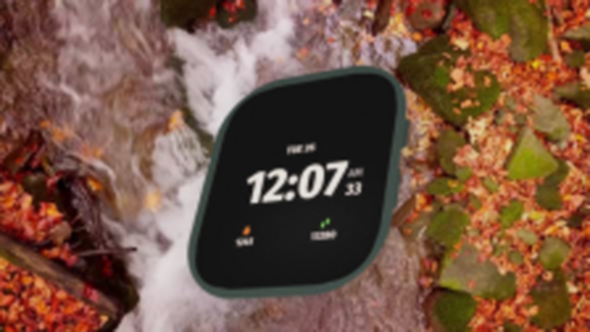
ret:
12:07
